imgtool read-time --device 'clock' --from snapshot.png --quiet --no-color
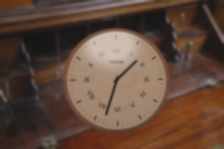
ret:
1:33
